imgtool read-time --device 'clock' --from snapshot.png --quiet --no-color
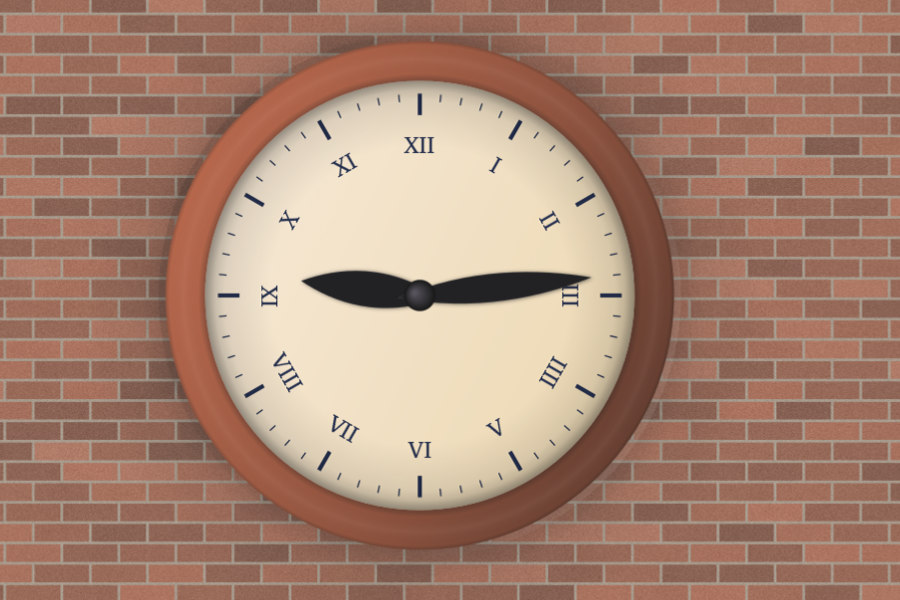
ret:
9:14
